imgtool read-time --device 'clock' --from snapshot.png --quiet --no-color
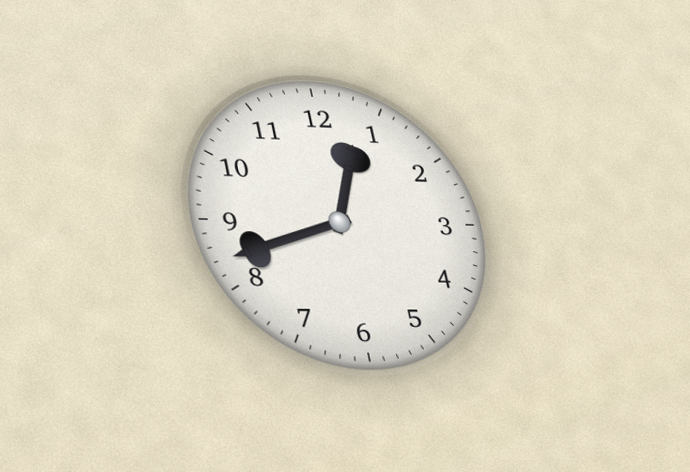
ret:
12:42
